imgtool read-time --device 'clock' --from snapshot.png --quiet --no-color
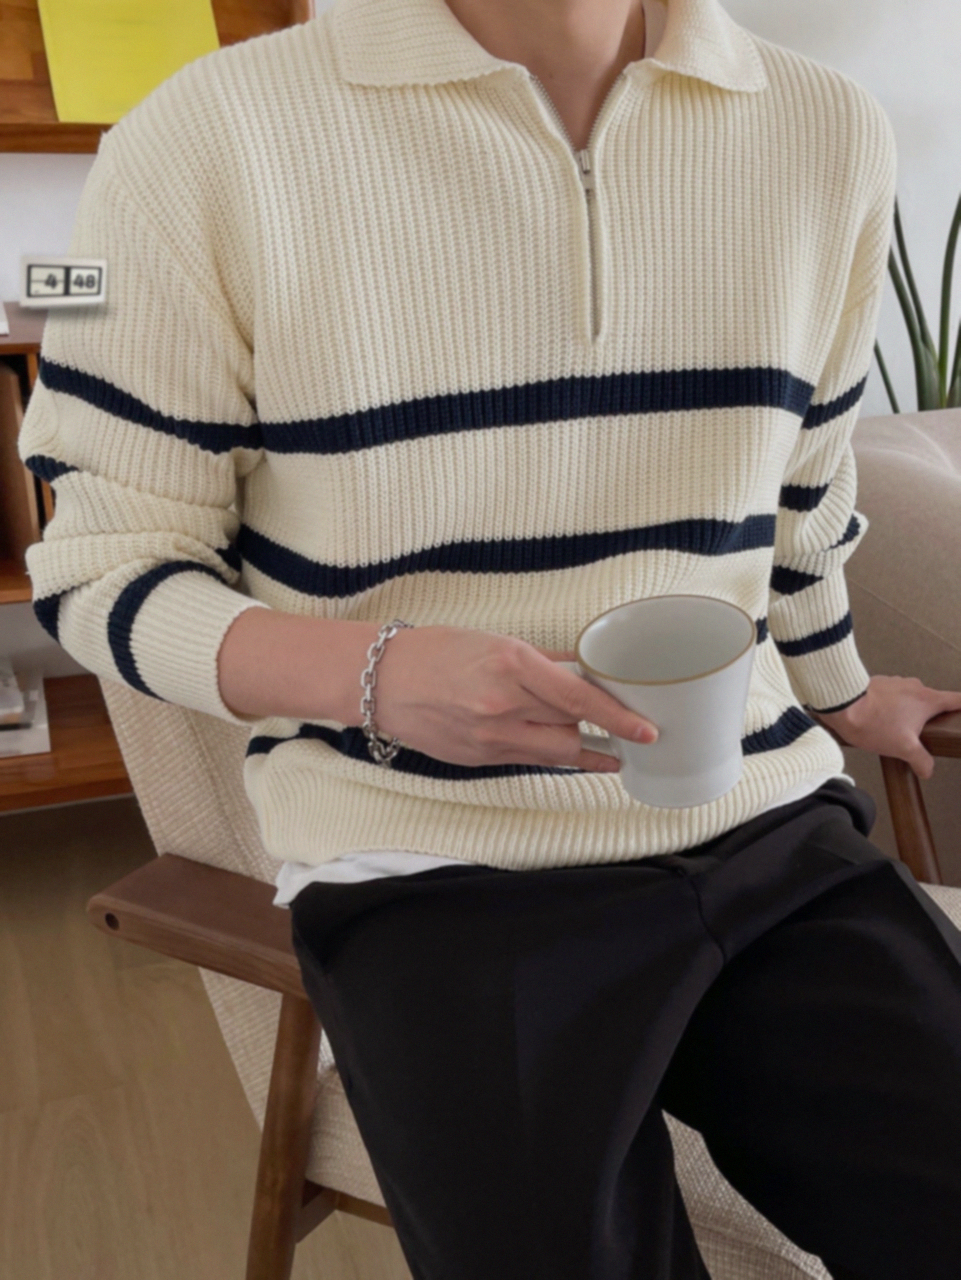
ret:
4:48
